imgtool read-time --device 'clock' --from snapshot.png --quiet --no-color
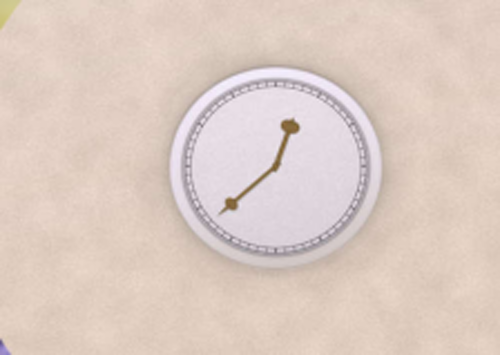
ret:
12:38
